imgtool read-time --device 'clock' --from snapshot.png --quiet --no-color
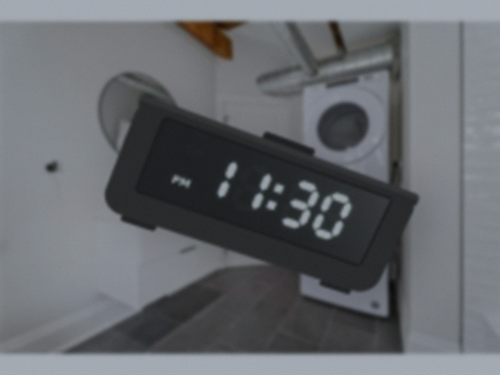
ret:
11:30
